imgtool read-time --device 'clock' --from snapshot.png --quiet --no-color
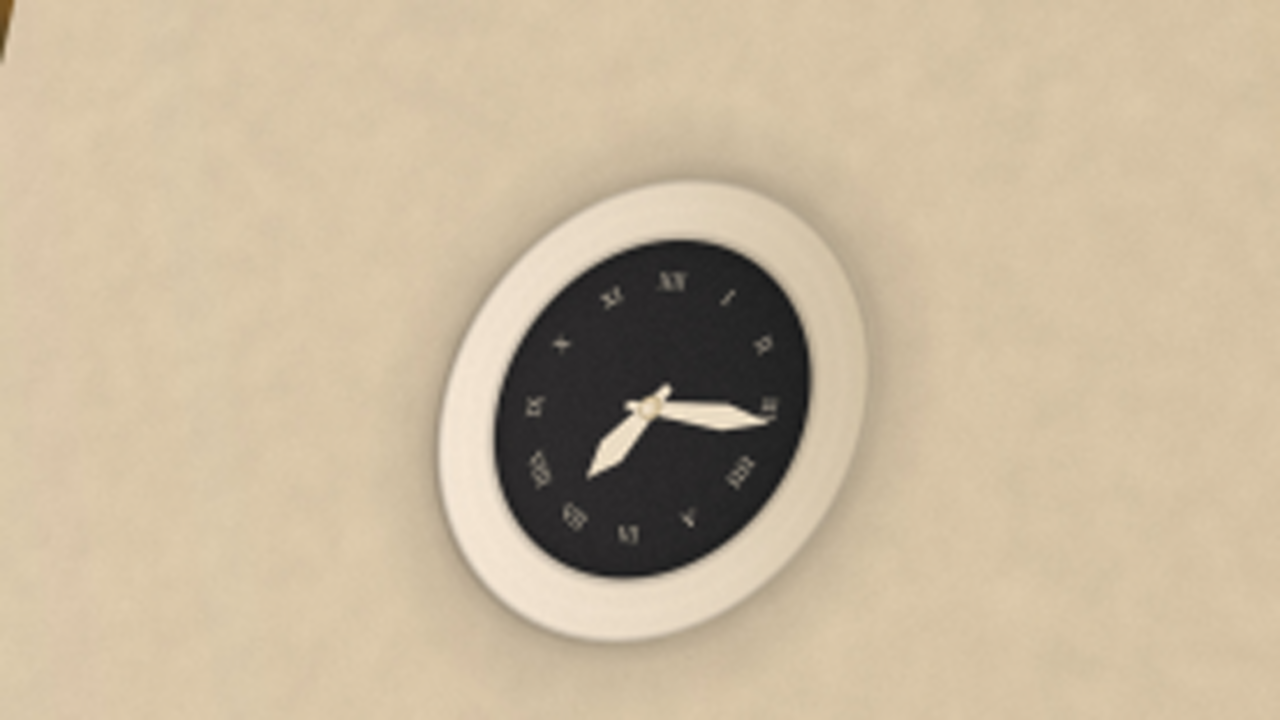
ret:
7:16
